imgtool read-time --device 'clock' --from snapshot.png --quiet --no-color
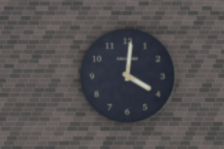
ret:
4:01
